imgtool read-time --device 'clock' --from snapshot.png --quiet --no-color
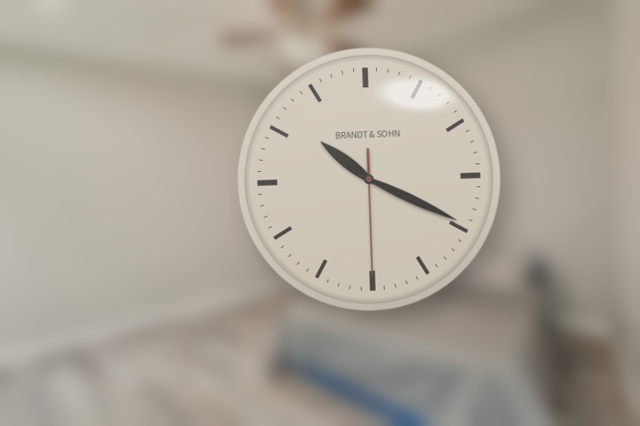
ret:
10:19:30
